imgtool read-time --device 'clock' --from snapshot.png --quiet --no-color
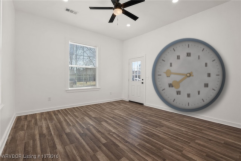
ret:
7:46
